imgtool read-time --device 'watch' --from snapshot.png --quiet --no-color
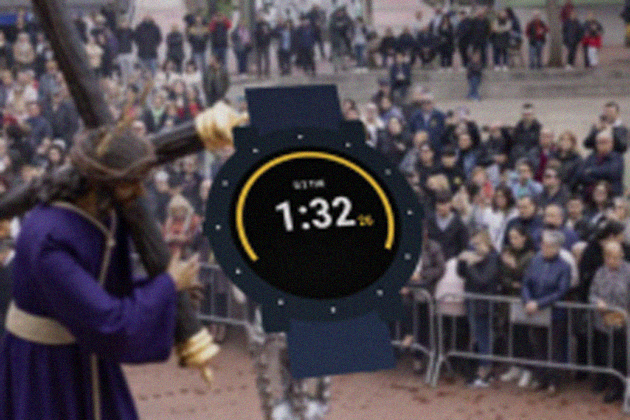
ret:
1:32
